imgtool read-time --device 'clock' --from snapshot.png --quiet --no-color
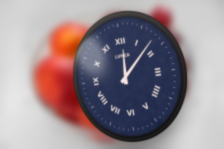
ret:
12:08
